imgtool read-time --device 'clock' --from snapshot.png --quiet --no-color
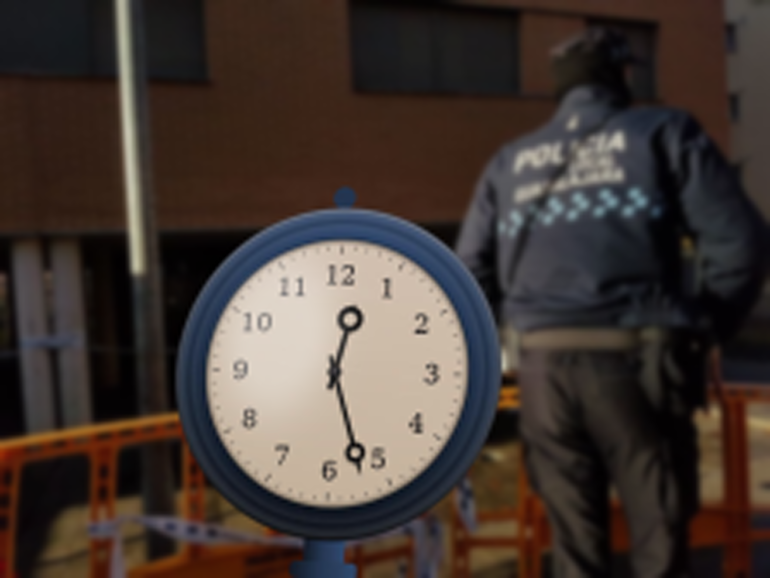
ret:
12:27
